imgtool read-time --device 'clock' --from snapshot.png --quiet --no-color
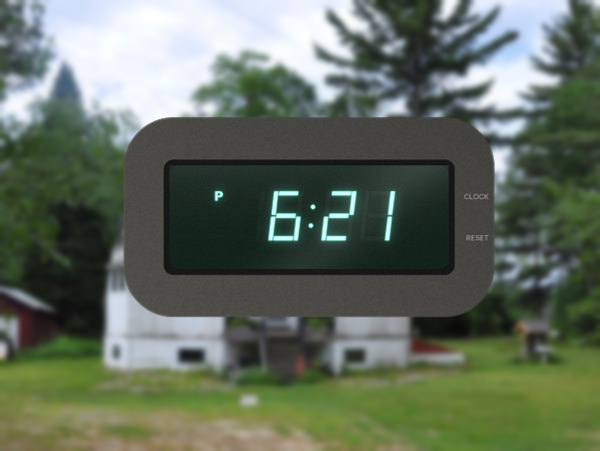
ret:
6:21
